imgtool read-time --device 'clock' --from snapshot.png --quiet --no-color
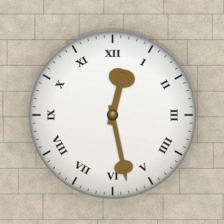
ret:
12:28
